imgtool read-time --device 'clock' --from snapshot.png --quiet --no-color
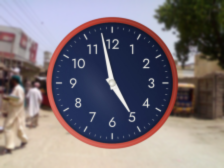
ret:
4:58
